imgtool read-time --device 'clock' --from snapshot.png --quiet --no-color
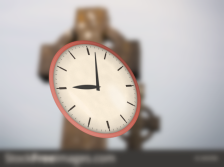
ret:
9:02
